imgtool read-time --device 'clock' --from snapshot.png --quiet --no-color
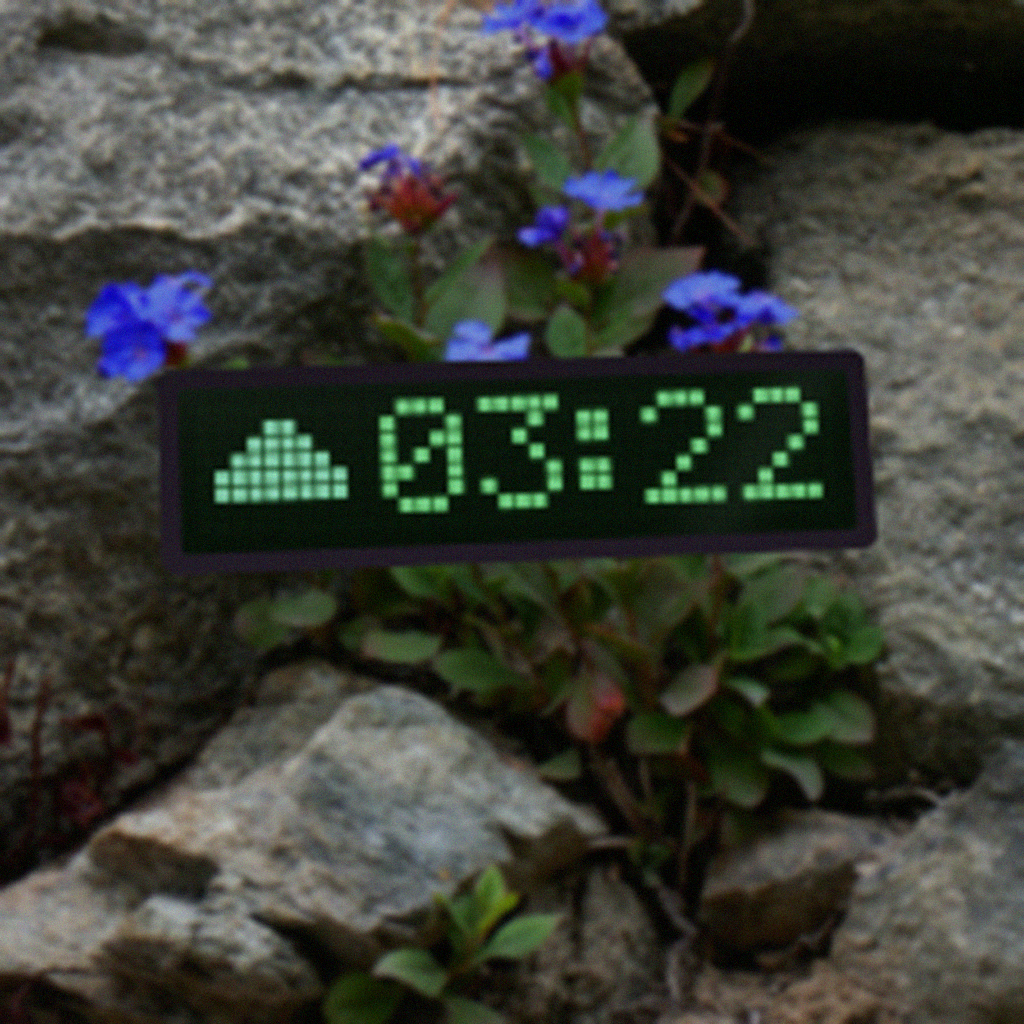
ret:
3:22
